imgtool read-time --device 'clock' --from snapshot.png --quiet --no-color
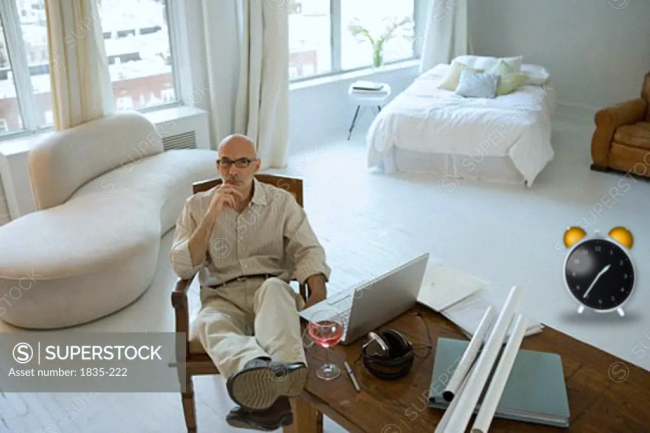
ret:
1:36
